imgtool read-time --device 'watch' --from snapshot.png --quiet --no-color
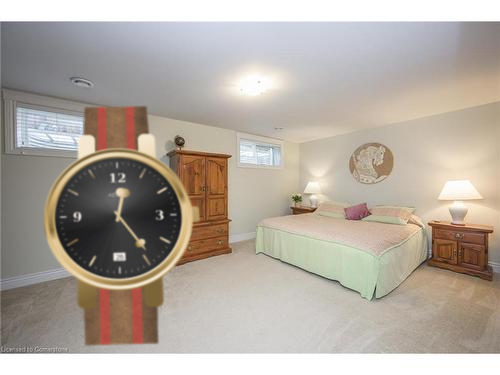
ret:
12:24
